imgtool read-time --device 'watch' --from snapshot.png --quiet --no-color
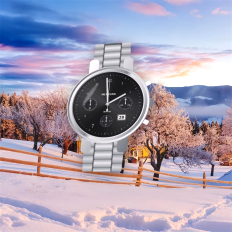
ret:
1:59
